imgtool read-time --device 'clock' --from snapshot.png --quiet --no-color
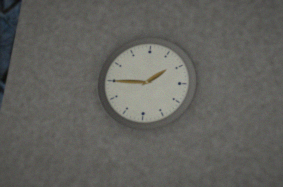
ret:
1:45
